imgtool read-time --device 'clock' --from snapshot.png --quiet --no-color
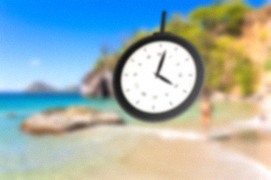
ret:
4:02
